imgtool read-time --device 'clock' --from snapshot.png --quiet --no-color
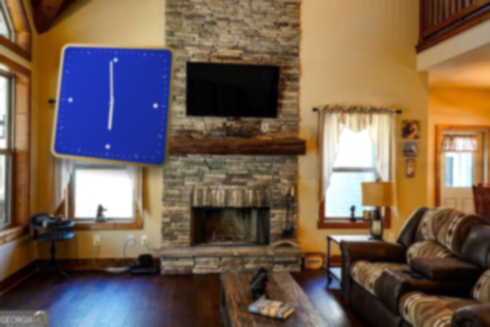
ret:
5:59
